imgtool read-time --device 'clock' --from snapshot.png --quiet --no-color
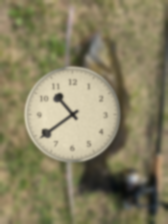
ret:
10:39
